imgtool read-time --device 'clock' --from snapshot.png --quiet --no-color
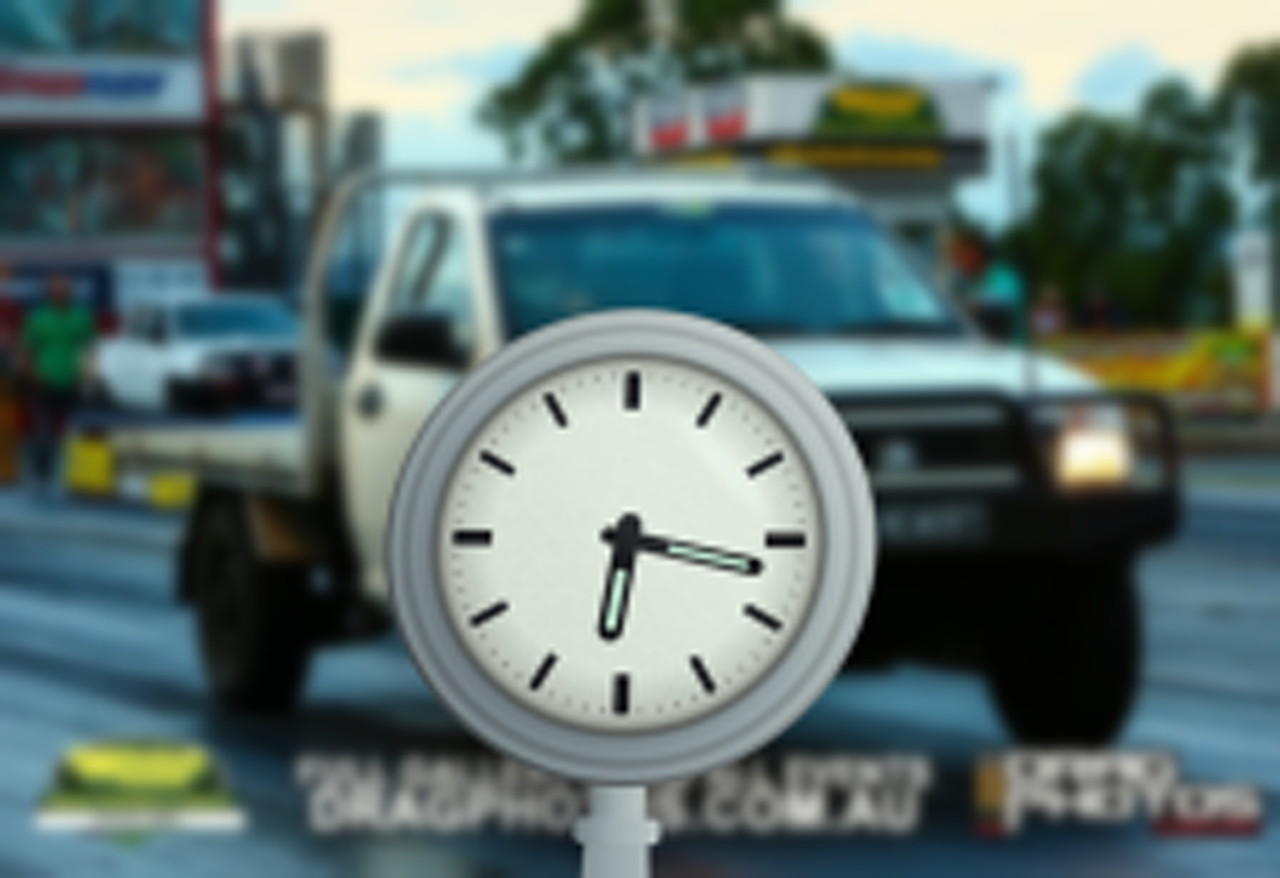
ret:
6:17
